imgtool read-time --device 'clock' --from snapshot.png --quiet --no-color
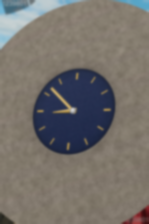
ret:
8:52
